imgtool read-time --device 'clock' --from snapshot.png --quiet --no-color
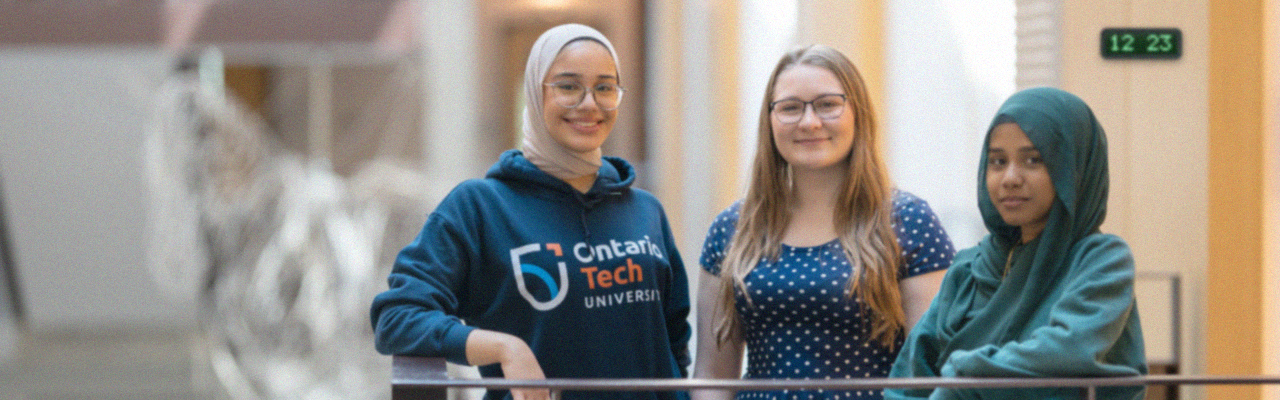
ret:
12:23
